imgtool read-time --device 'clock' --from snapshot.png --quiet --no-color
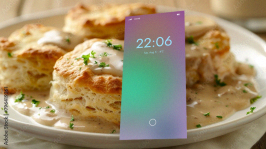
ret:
22:06
